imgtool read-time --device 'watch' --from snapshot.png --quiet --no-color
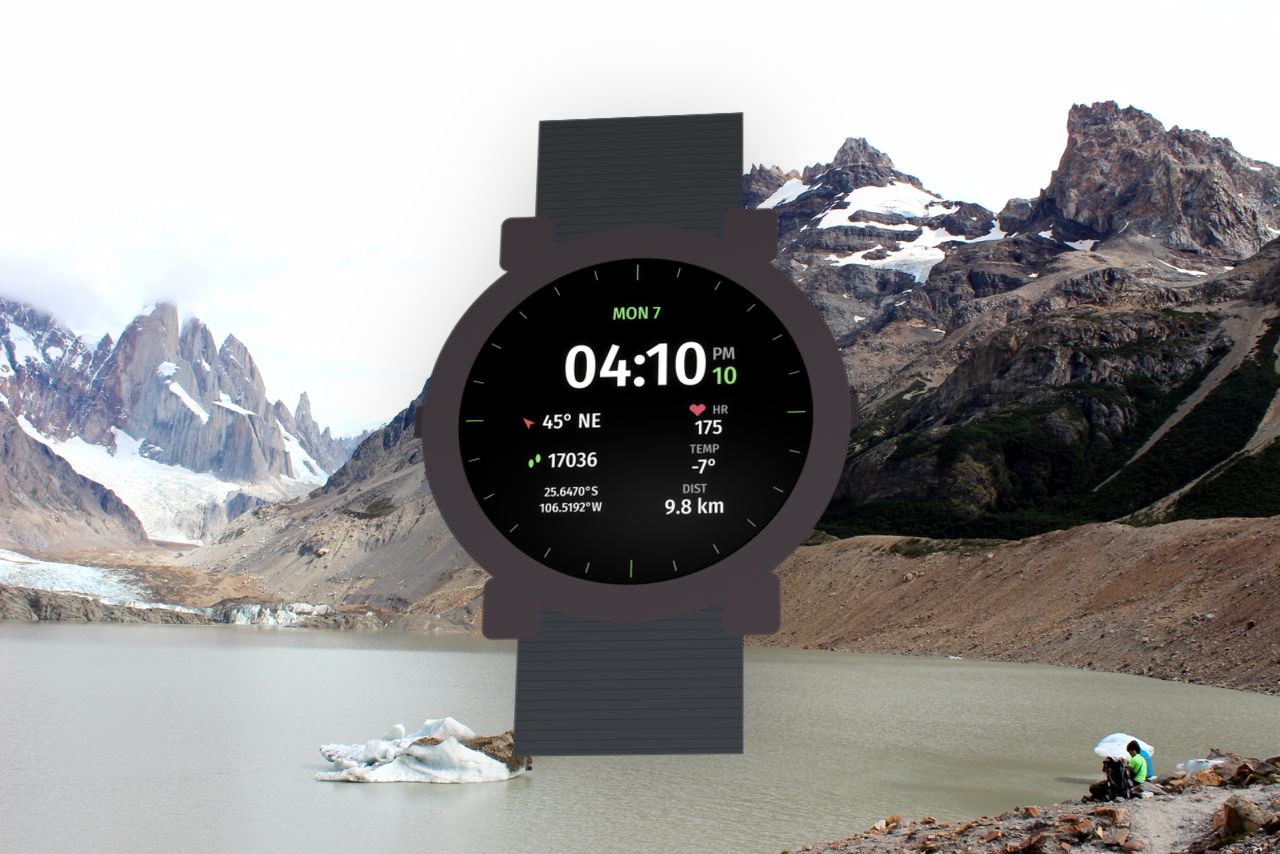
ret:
4:10:10
